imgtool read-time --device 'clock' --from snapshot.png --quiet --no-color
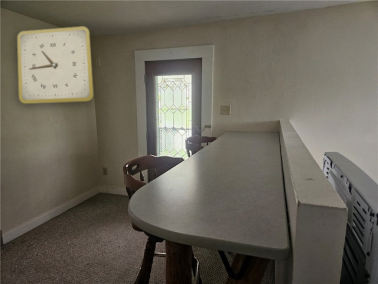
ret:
10:44
